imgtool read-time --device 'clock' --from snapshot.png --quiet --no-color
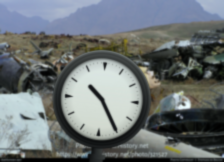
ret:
10:25
